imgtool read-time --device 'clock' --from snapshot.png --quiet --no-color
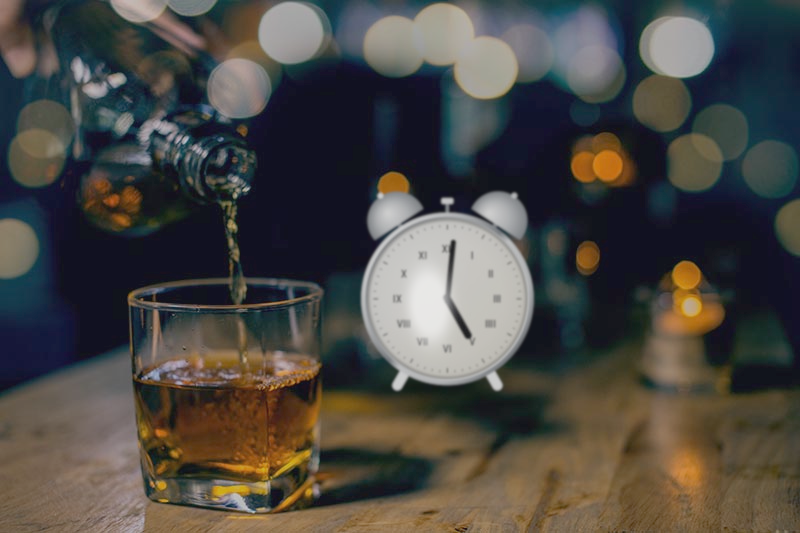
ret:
5:01
